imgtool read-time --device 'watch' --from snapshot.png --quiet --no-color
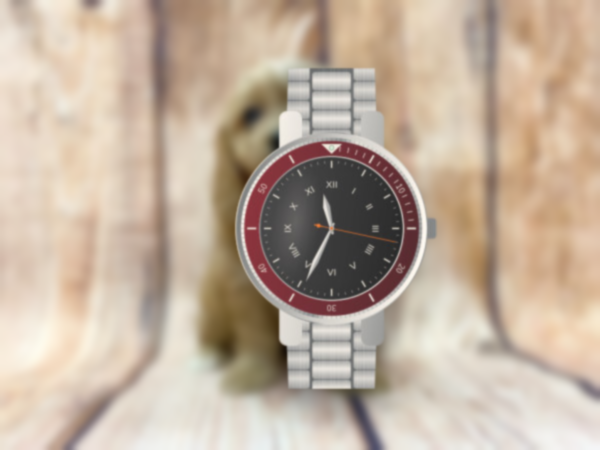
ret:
11:34:17
